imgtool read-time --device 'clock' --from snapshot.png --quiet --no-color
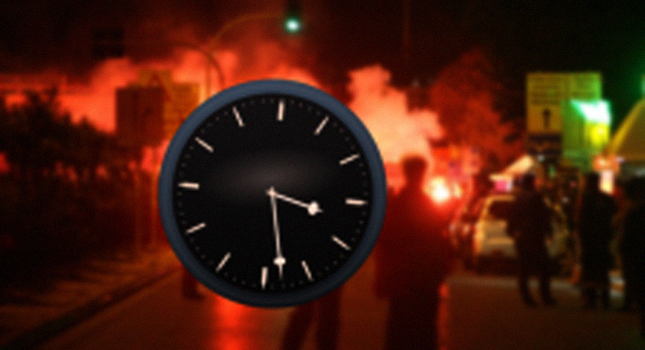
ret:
3:28
